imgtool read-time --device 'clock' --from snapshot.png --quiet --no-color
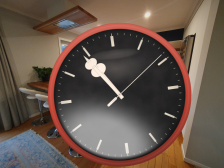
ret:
10:54:09
